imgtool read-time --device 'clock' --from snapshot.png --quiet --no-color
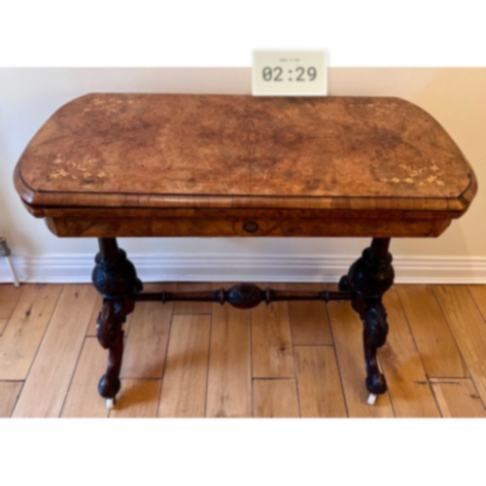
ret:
2:29
